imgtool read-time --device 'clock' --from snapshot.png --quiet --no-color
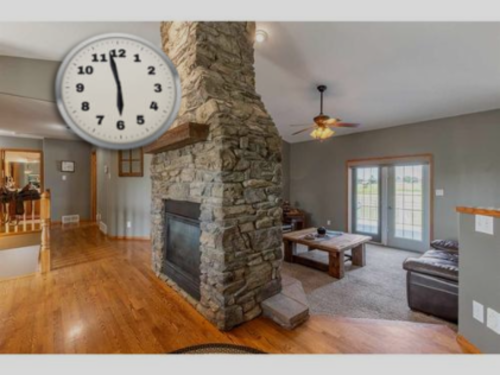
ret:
5:58
